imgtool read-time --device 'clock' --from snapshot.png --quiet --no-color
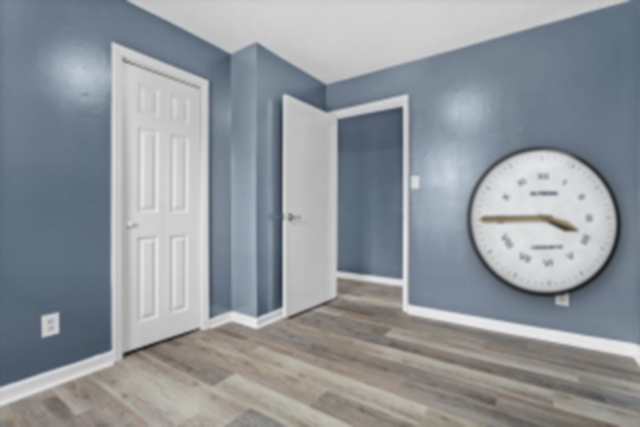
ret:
3:45
